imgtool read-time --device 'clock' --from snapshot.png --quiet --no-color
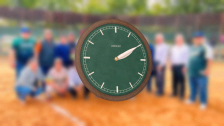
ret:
2:10
